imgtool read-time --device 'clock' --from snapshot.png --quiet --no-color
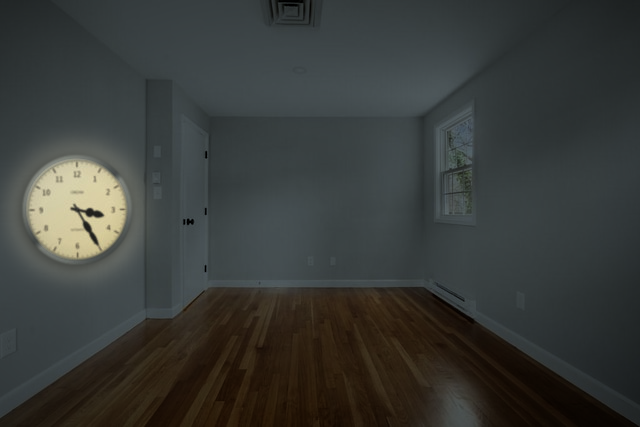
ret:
3:25
